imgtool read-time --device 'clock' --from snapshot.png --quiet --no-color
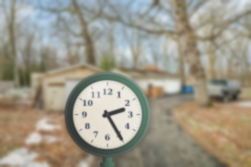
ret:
2:25
